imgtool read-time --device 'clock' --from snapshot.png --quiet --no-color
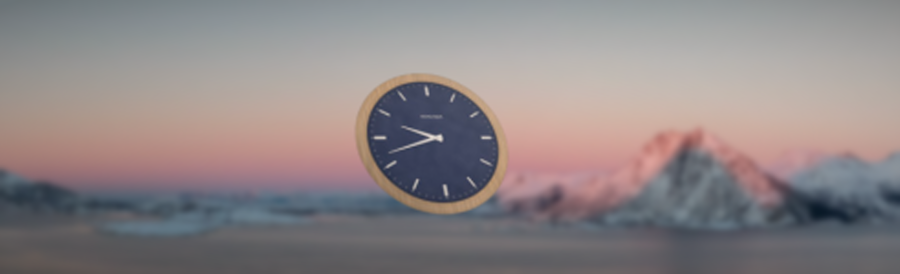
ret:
9:42
